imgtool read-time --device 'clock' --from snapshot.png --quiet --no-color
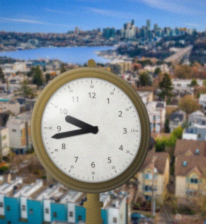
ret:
9:43
